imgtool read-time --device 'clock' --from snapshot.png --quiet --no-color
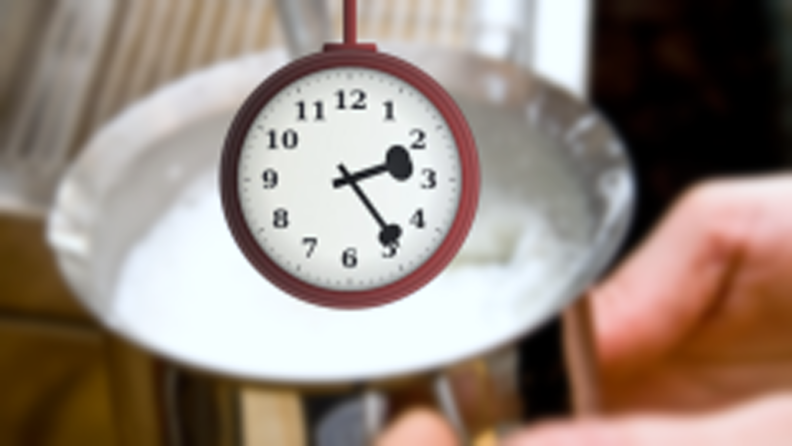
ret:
2:24
